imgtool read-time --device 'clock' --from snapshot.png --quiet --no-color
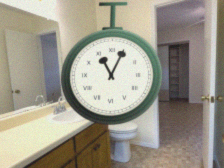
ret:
11:04
